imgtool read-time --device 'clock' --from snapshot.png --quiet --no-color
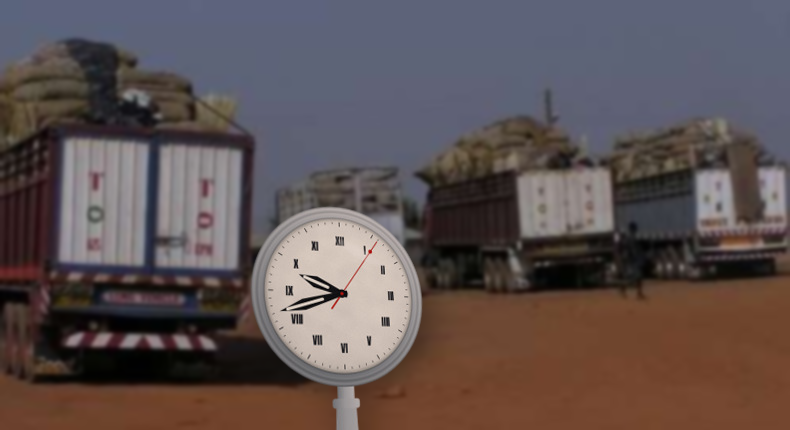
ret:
9:42:06
